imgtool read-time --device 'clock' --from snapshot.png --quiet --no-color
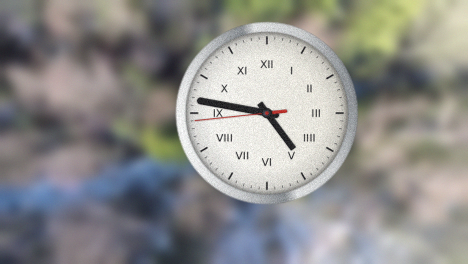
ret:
4:46:44
